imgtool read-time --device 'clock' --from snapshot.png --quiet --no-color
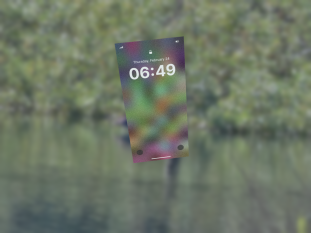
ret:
6:49
